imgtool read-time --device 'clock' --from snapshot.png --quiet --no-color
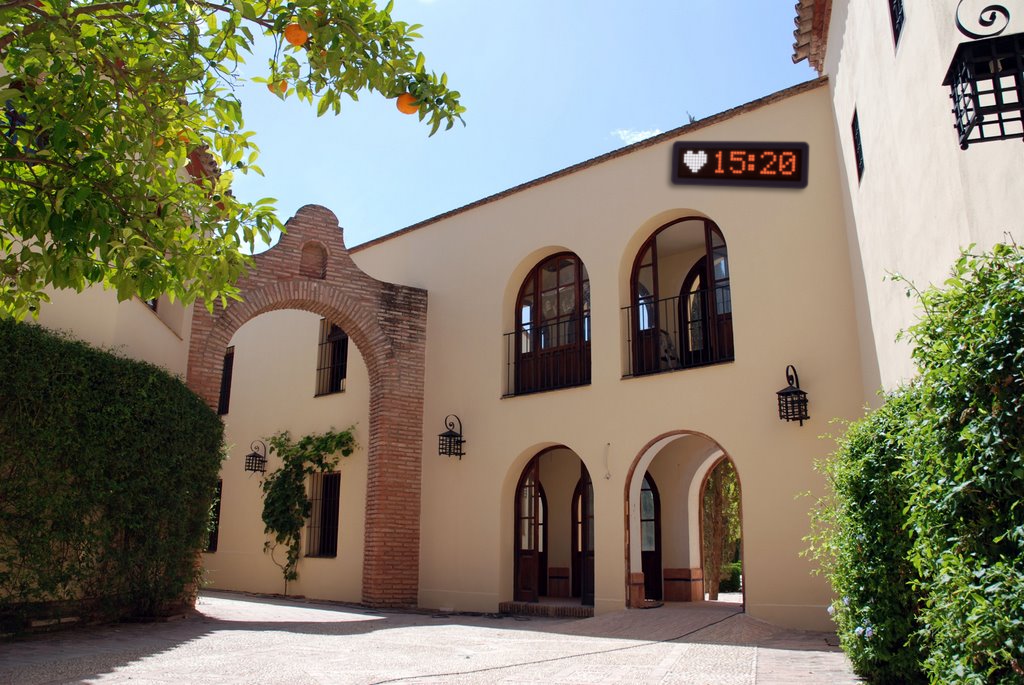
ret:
15:20
